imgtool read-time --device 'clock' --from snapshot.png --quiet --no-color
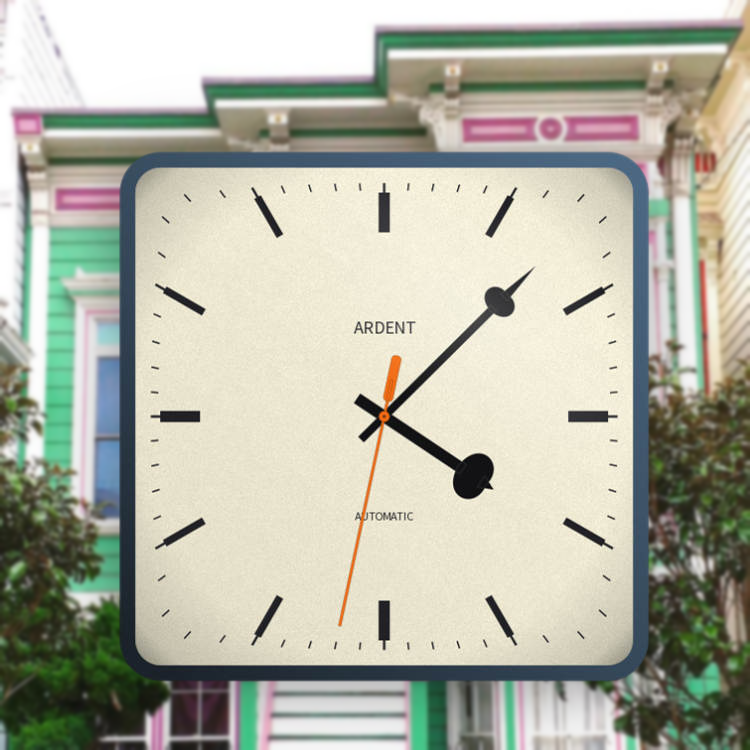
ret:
4:07:32
